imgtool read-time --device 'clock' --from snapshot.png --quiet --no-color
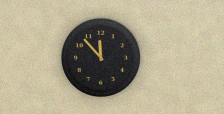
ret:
11:53
